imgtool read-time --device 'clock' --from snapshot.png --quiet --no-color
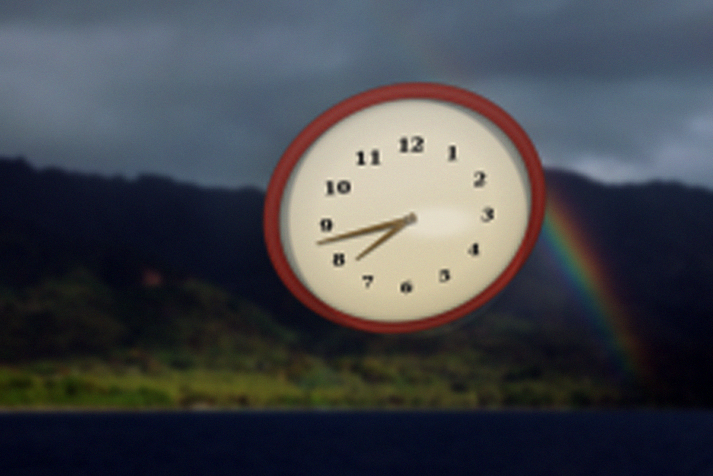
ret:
7:43
